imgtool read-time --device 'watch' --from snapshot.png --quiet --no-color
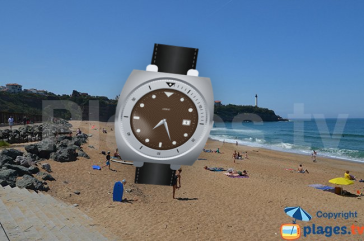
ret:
7:26
